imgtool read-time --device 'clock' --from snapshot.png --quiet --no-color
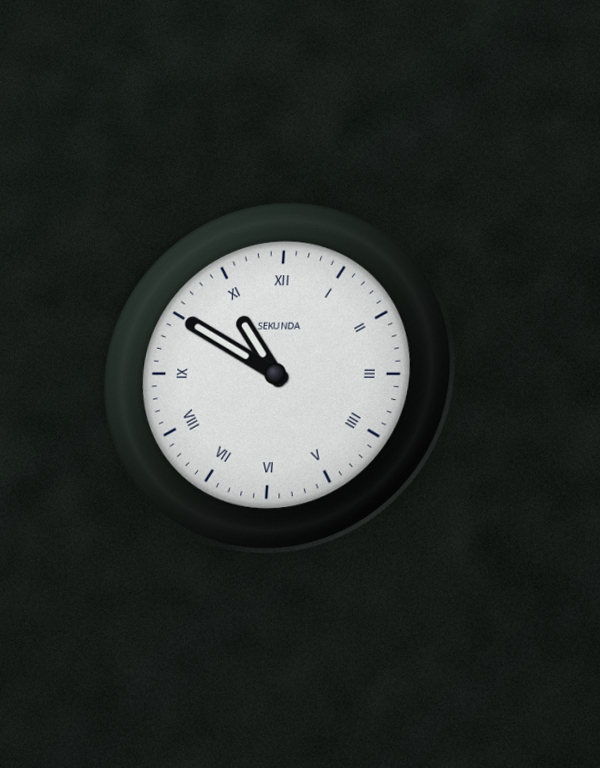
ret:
10:50
